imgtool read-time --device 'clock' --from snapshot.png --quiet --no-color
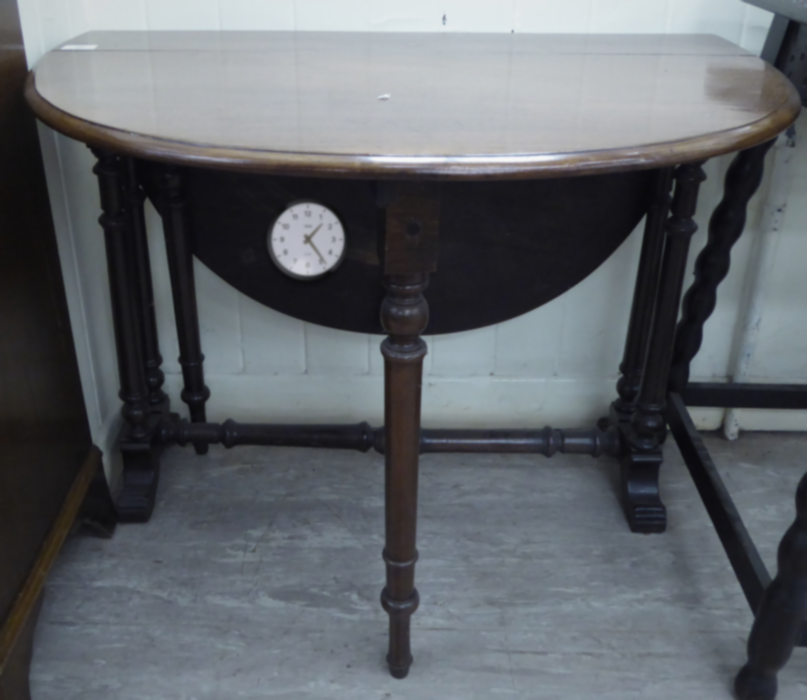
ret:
1:24
